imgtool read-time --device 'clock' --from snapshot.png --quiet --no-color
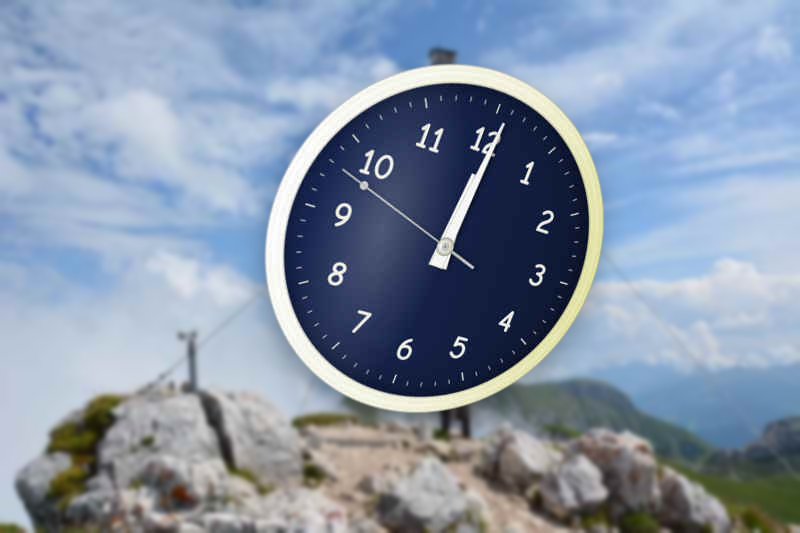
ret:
12:00:48
